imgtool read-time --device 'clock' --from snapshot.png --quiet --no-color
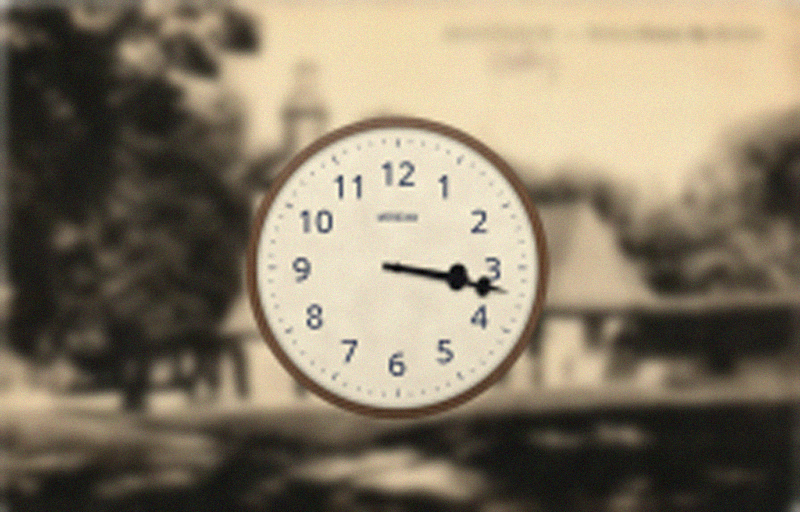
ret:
3:17
